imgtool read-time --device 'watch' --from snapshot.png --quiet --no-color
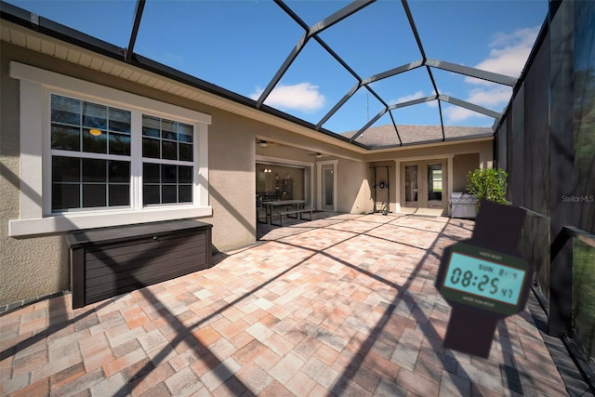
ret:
8:25
